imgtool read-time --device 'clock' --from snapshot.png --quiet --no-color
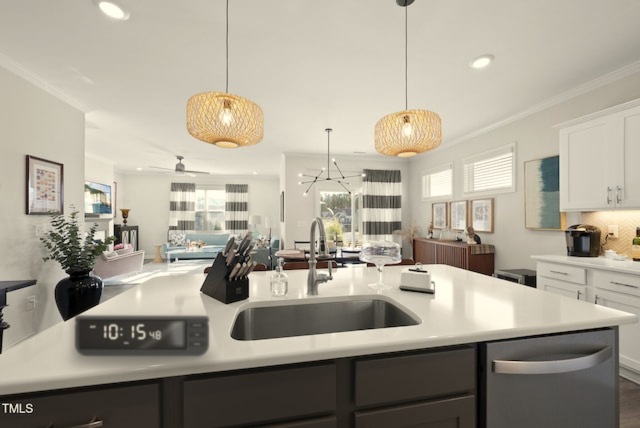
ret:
10:15
